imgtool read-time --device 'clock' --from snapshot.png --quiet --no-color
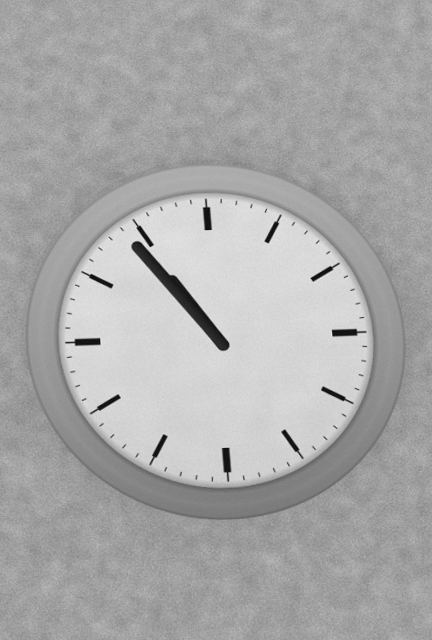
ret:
10:54
